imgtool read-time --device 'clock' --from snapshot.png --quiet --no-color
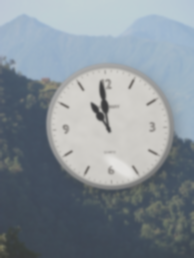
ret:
10:59
